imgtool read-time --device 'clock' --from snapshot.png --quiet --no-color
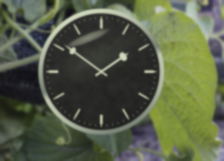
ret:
1:51
